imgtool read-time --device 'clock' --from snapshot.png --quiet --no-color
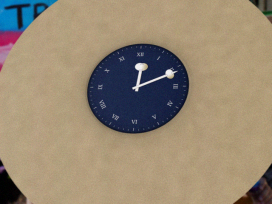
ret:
12:11
